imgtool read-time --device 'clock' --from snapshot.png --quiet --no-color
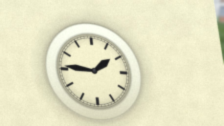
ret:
1:46
